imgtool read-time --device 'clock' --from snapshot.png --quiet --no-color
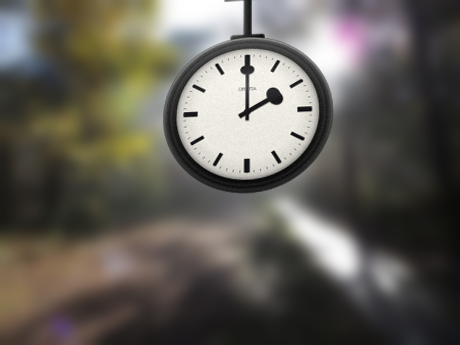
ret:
2:00
